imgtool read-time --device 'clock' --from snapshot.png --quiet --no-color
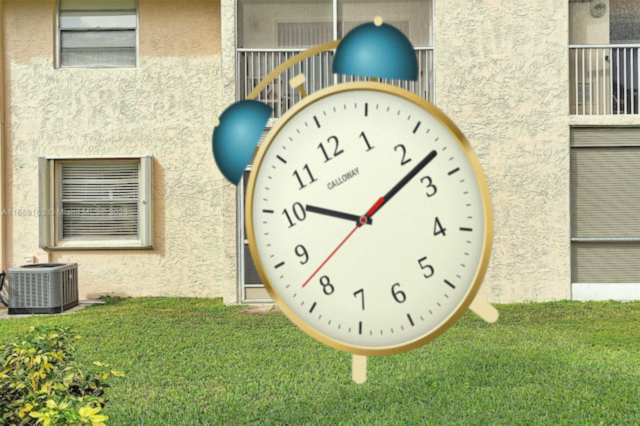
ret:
10:12:42
